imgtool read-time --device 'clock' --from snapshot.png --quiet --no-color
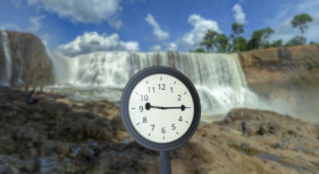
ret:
9:15
